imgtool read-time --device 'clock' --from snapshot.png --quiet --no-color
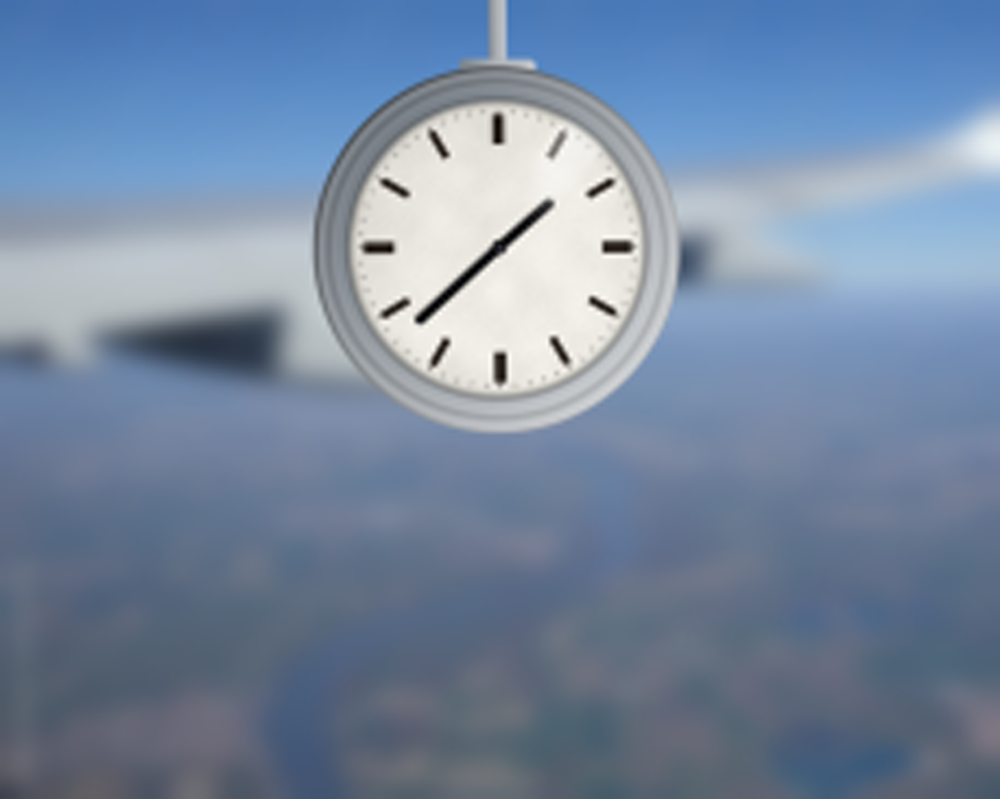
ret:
1:38
